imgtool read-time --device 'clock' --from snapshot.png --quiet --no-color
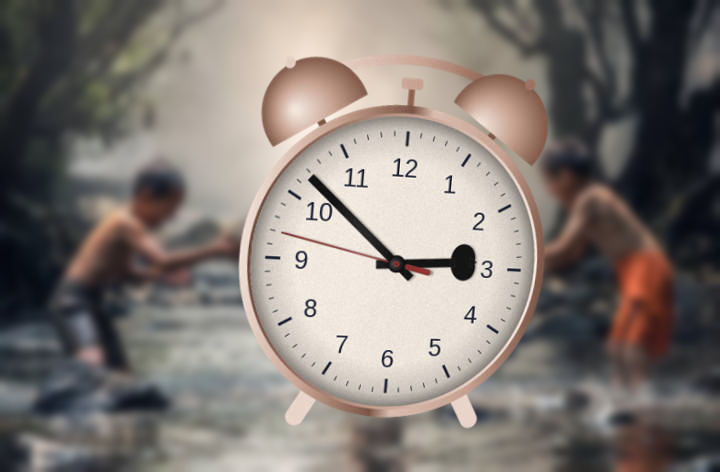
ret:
2:51:47
